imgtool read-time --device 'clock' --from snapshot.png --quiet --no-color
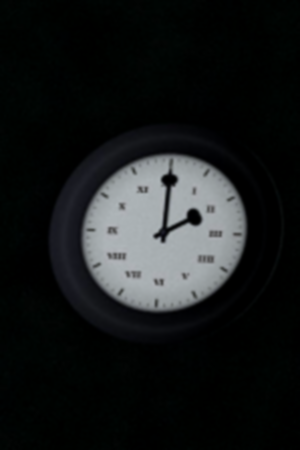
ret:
2:00
